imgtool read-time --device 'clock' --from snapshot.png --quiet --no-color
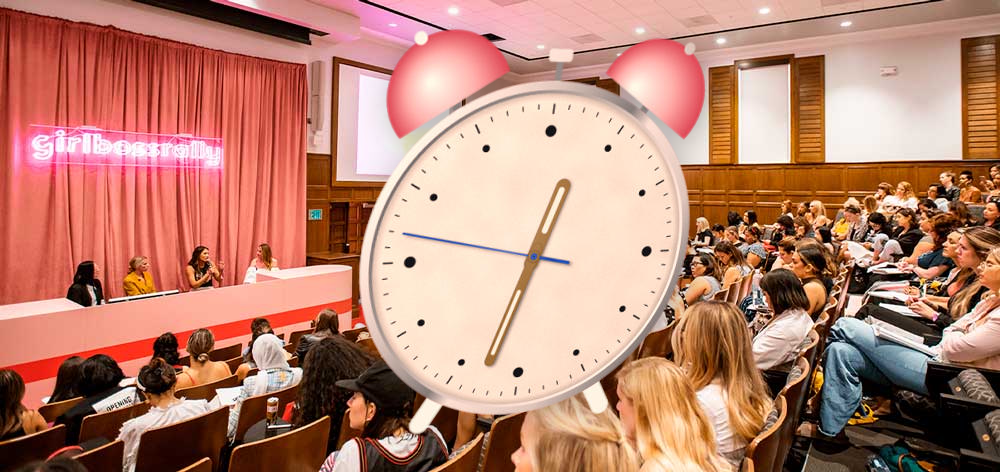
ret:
12:32:47
